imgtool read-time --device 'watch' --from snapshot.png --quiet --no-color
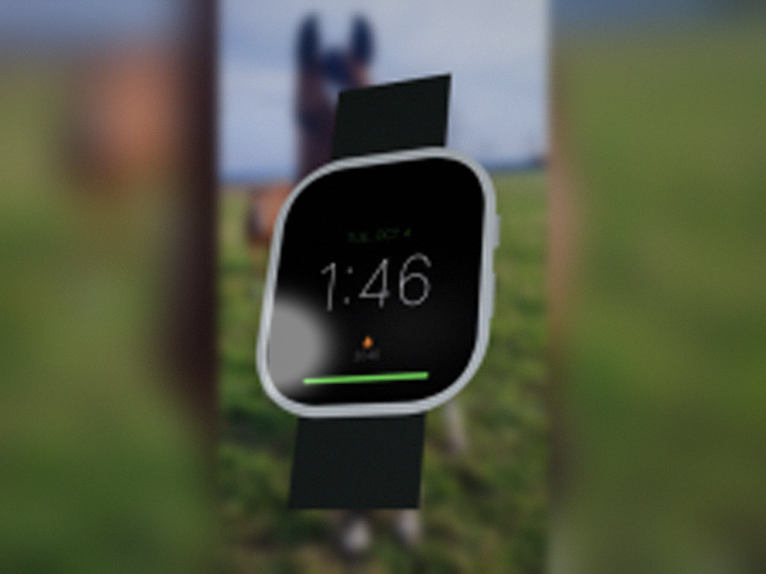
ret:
1:46
